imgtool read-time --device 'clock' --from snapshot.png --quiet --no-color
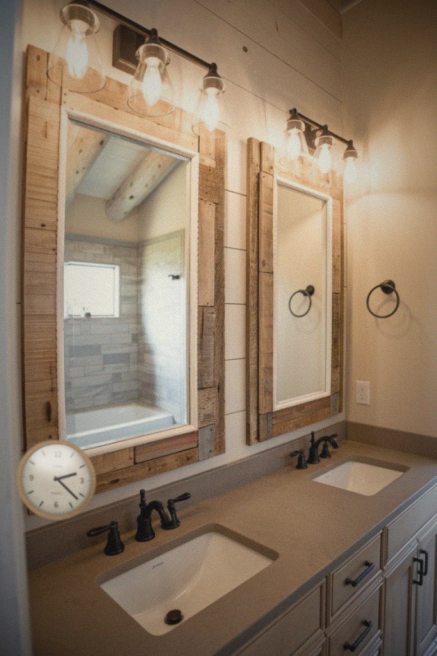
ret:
2:22
